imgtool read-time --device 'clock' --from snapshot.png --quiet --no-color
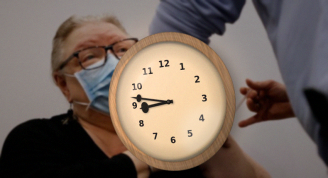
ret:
8:47
